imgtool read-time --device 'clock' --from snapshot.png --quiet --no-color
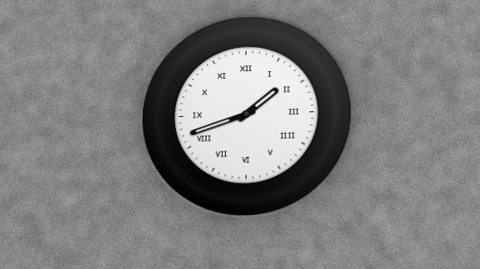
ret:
1:42
